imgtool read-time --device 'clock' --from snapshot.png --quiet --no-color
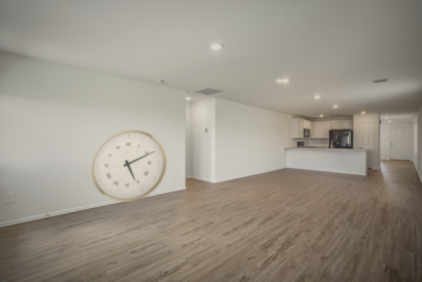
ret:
5:11
